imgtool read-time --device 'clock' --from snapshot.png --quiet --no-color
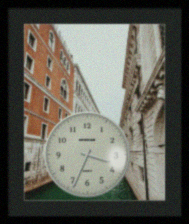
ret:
3:34
